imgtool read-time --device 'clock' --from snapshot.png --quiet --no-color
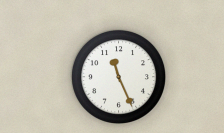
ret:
11:26
